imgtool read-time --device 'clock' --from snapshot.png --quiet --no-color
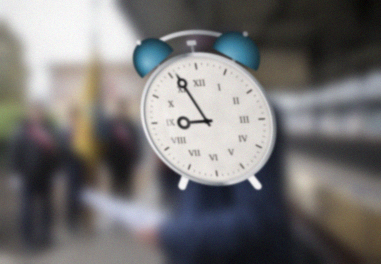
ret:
8:56
